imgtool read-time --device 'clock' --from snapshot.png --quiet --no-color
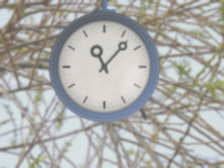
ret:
11:07
